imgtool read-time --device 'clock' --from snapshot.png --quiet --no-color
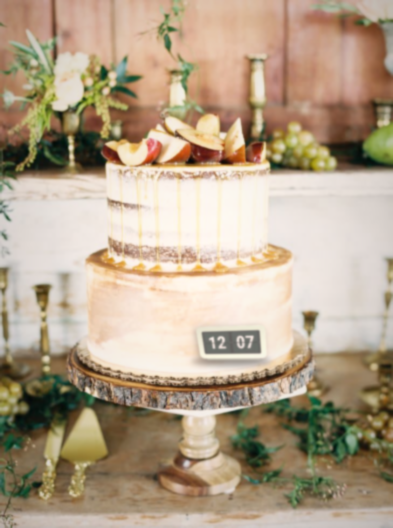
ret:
12:07
